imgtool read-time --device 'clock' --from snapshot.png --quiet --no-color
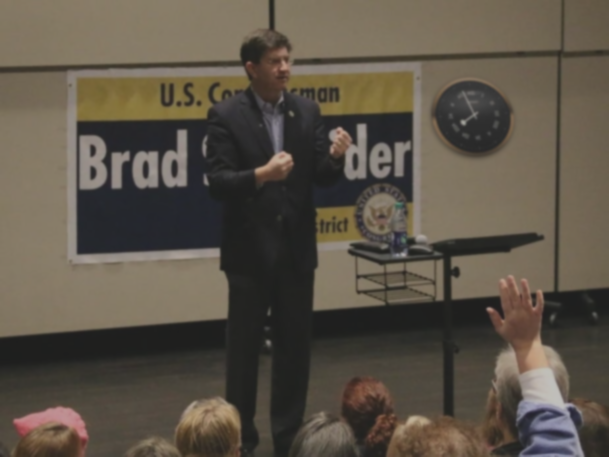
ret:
7:57
